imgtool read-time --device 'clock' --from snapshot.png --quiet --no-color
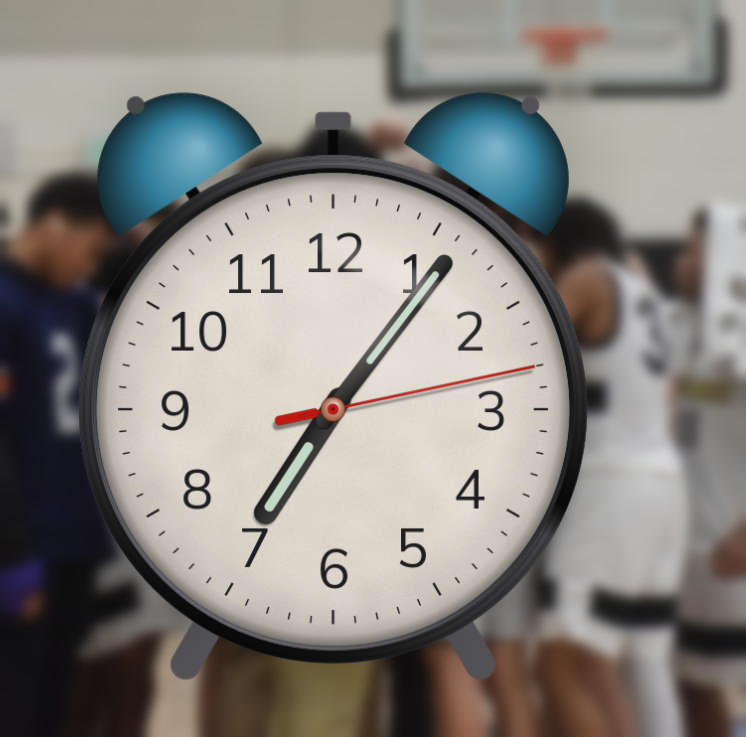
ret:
7:06:13
